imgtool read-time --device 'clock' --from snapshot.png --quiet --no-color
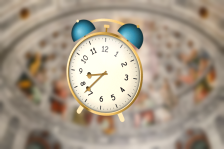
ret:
8:37
